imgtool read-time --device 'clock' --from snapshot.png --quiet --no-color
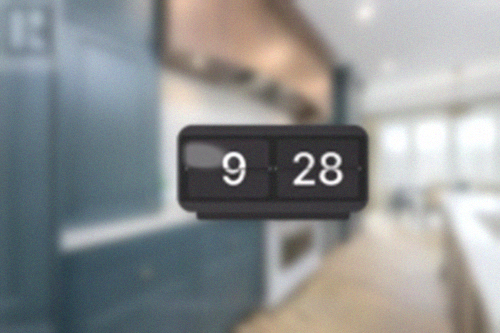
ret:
9:28
